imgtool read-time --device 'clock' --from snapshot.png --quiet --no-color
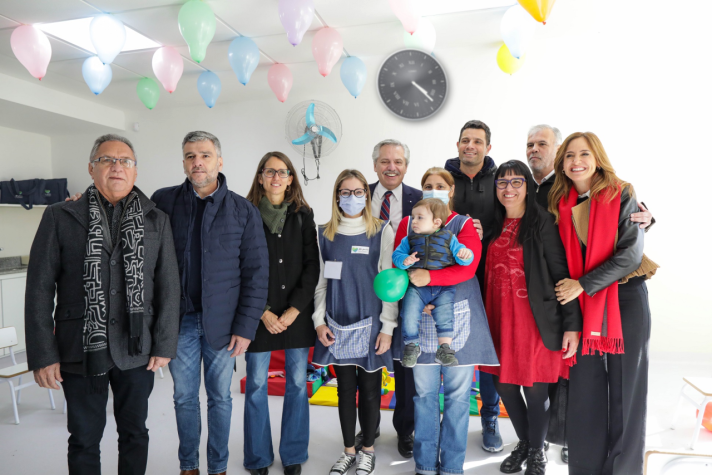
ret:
4:23
